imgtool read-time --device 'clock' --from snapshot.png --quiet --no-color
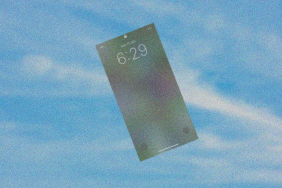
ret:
6:29
